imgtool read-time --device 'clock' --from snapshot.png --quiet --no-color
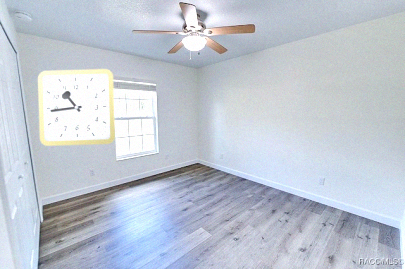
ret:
10:44
